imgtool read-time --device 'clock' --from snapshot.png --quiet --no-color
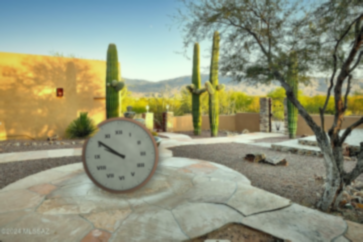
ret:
9:51
